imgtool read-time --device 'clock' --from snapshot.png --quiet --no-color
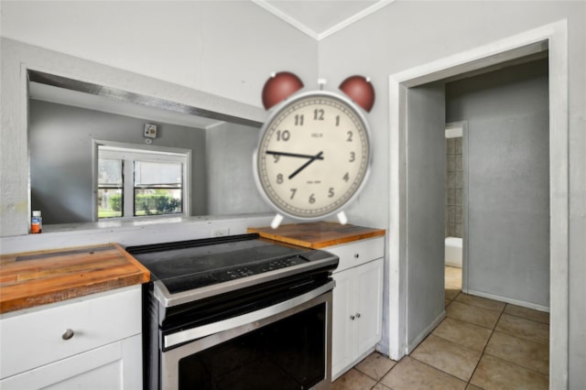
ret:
7:46
